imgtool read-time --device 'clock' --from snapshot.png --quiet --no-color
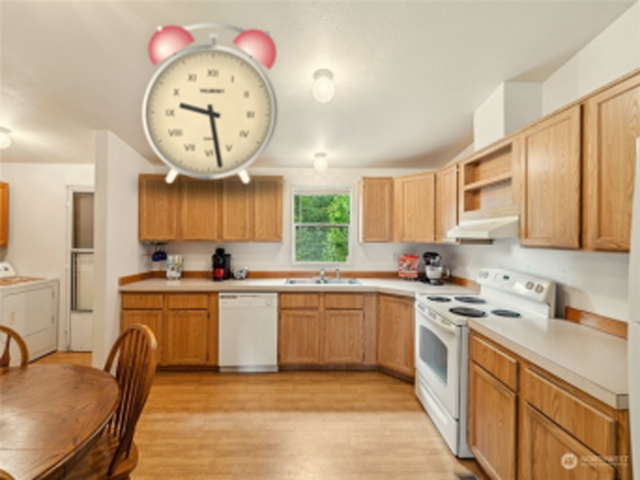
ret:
9:28
